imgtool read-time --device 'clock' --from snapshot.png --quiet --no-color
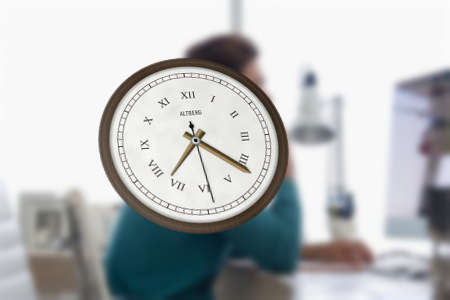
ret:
7:21:29
